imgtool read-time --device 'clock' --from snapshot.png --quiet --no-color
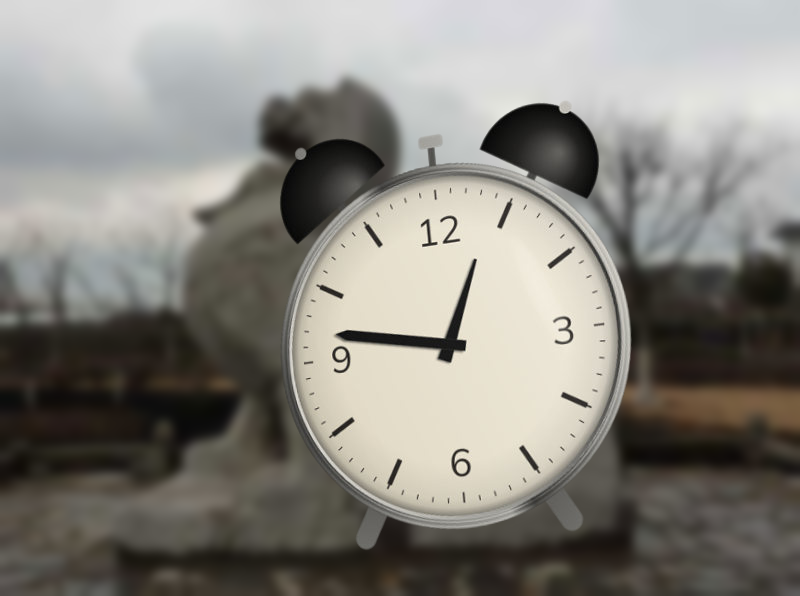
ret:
12:47
